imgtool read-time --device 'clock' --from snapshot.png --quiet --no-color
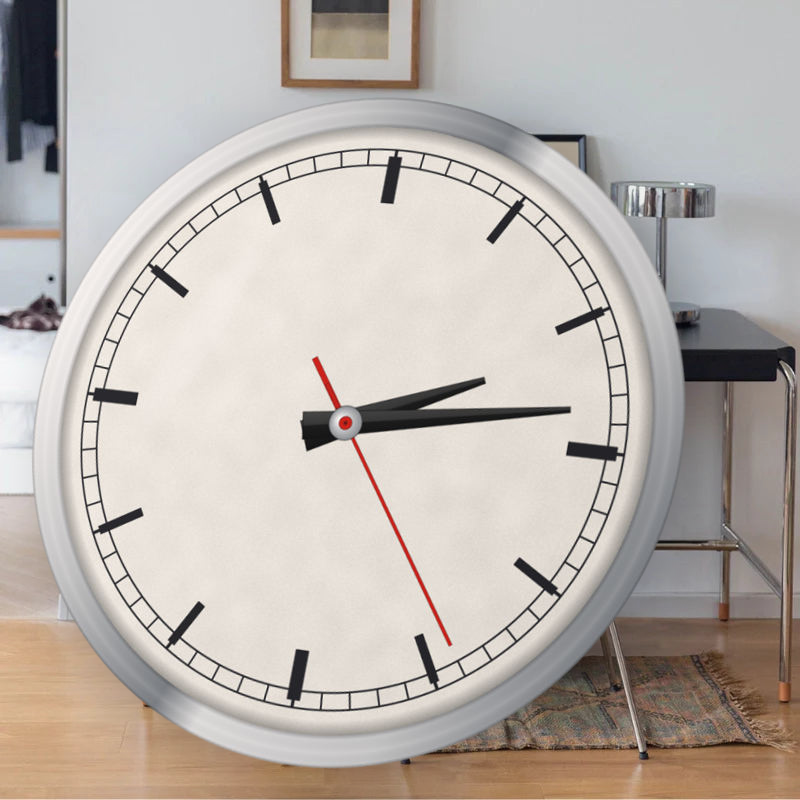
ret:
2:13:24
